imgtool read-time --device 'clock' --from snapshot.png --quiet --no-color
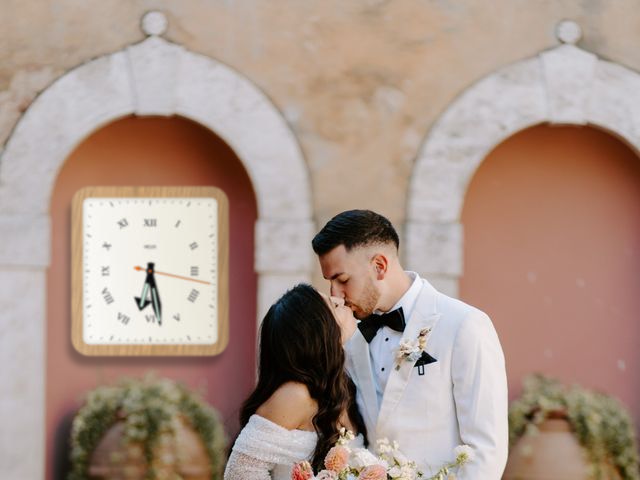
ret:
6:28:17
